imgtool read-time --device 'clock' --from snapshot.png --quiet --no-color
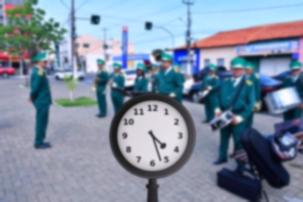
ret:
4:27
